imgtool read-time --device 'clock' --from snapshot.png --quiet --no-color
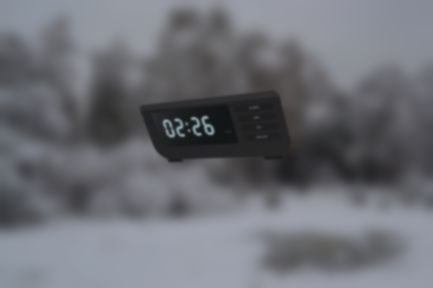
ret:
2:26
